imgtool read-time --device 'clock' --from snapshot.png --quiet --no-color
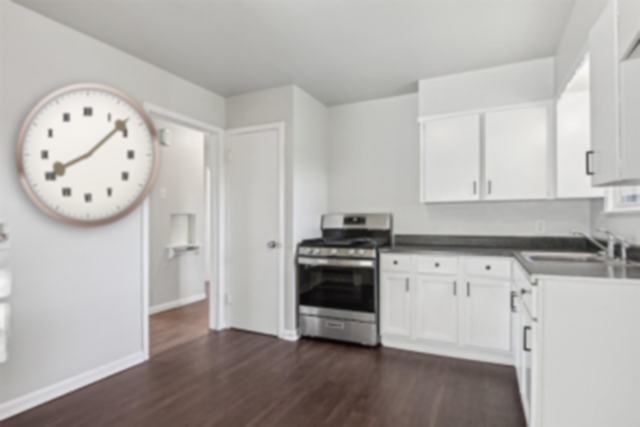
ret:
8:08
